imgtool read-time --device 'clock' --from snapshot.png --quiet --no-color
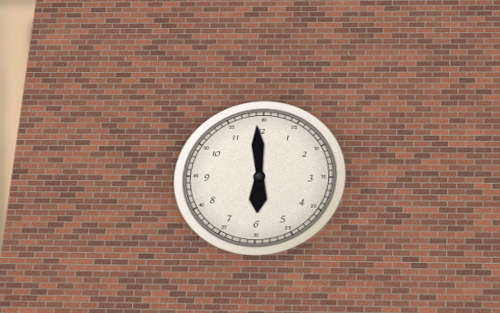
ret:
5:59
